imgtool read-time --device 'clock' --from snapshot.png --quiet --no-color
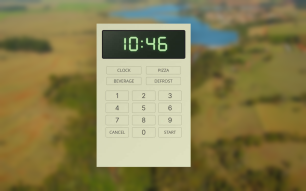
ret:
10:46
